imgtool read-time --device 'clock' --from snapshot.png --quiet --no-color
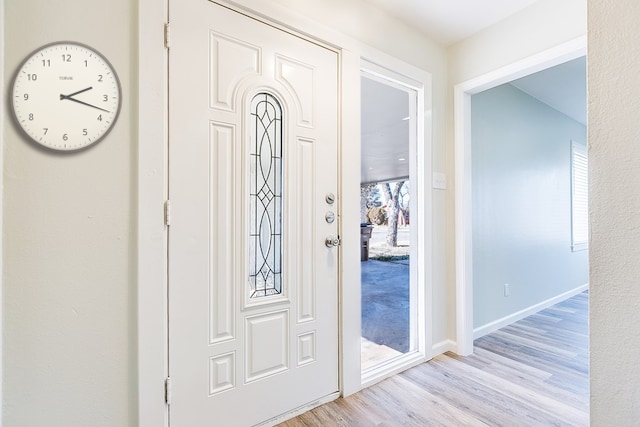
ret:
2:18
